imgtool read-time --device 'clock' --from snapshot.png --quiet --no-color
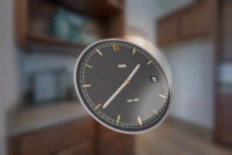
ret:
1:39
